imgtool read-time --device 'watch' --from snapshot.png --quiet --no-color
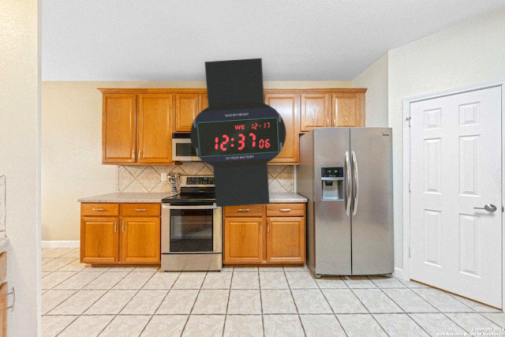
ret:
12:37:06
